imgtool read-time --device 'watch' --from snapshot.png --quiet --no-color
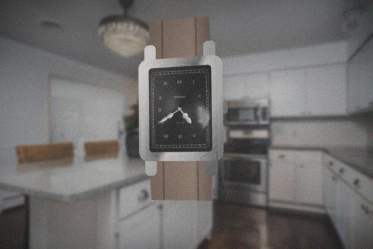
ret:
4:40
